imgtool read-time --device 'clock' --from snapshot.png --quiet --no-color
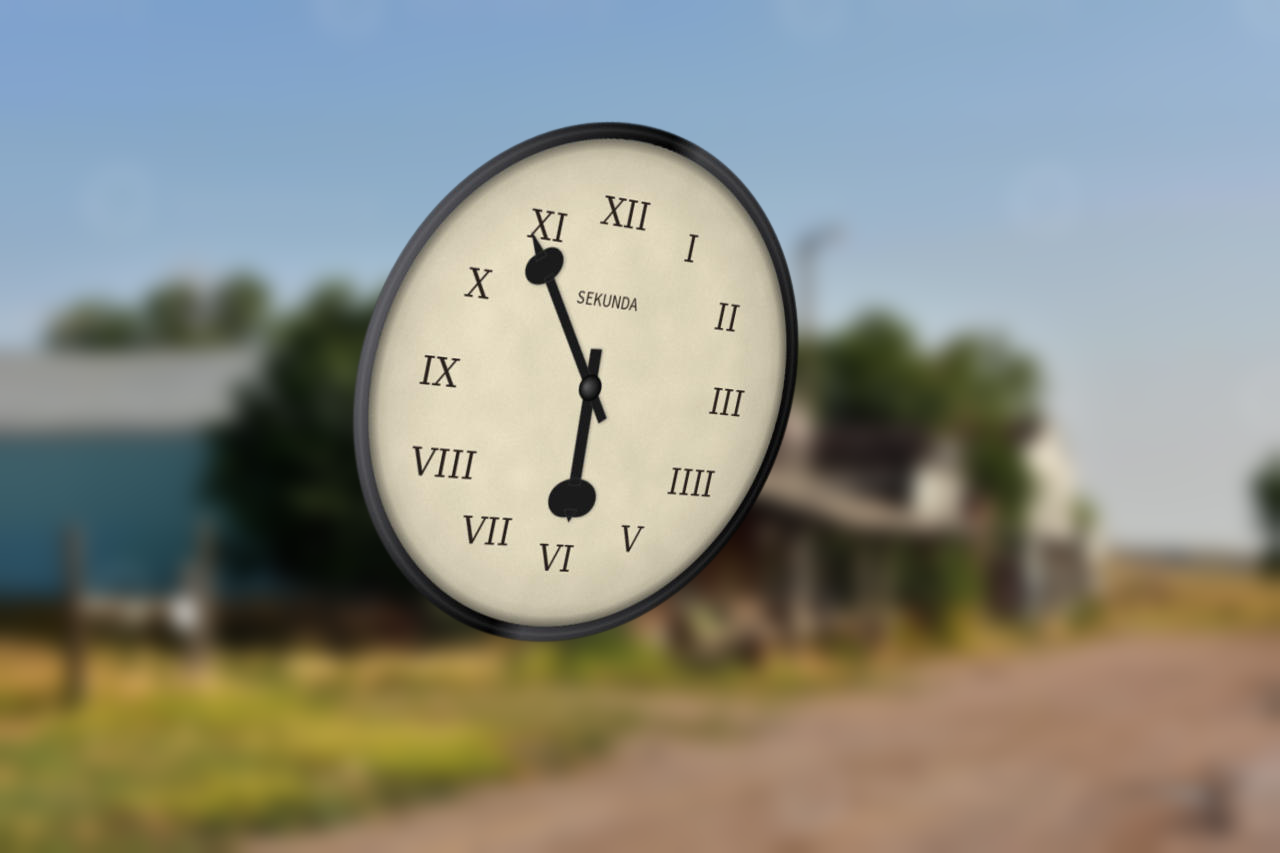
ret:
5:54
